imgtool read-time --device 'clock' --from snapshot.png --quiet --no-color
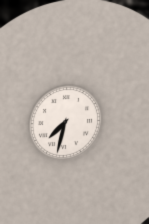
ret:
7:32
